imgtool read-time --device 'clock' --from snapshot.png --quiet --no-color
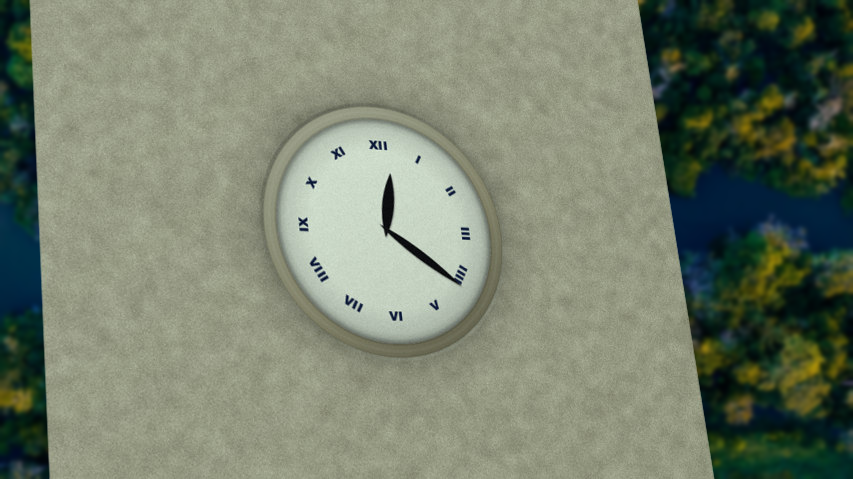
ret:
12:21
